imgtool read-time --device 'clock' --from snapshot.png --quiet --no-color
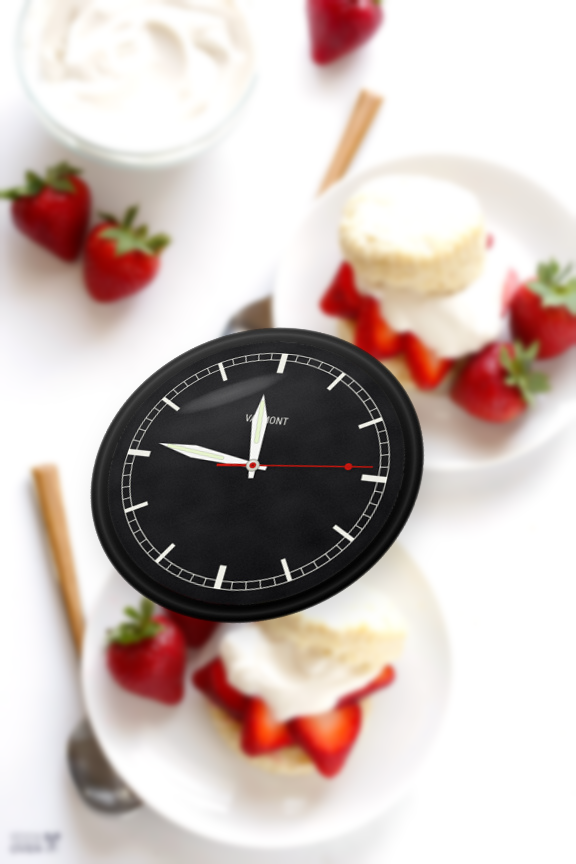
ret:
11:46:14
